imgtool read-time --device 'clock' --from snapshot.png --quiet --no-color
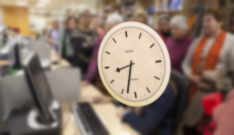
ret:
8:33
